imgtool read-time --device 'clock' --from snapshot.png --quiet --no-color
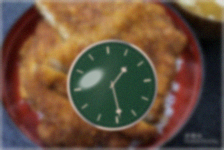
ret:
1:29
